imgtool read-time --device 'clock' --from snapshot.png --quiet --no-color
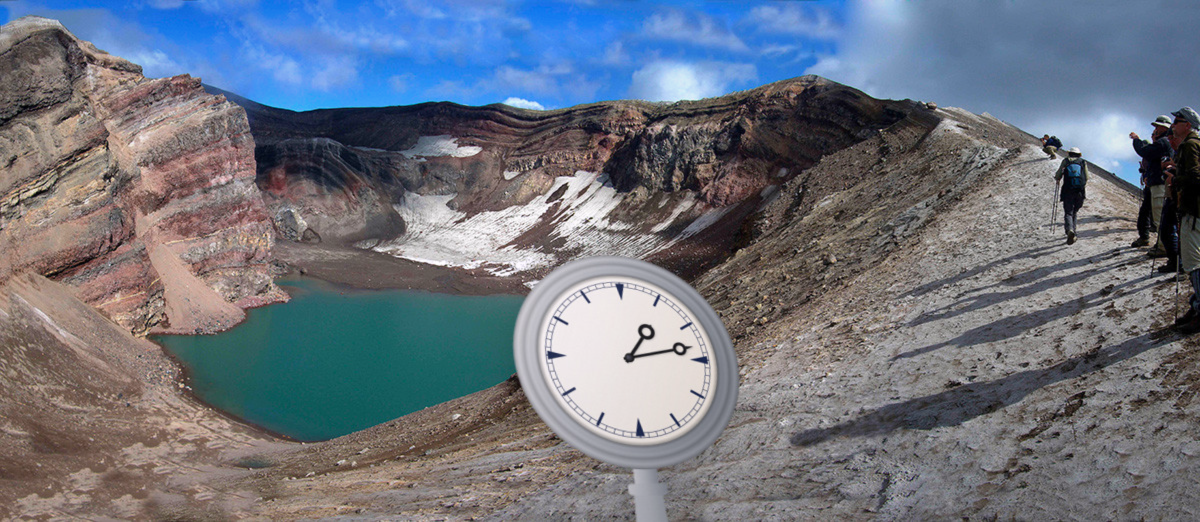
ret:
1:13
